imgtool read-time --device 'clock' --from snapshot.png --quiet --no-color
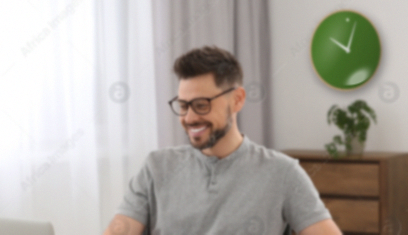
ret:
10:03
